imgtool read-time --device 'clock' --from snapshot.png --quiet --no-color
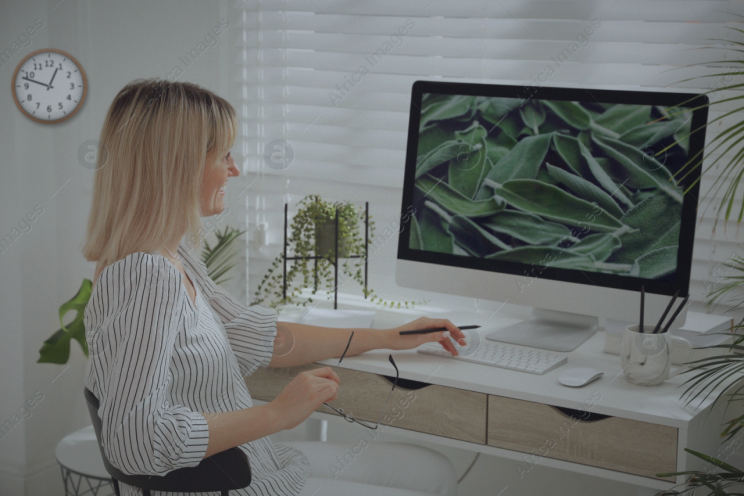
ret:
12:48
